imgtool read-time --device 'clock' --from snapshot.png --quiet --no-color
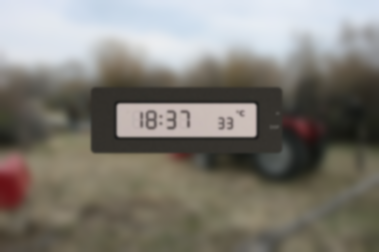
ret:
18:37
